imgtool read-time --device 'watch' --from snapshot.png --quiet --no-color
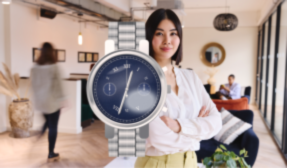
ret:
12:33
